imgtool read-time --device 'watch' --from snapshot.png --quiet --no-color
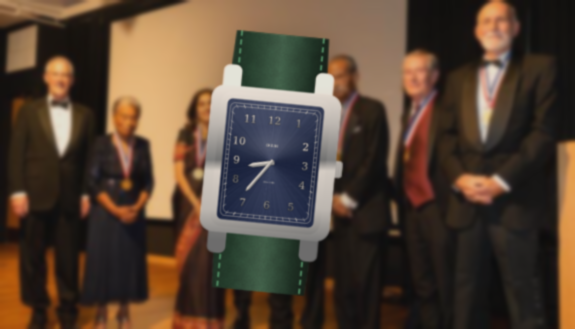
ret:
8:36
